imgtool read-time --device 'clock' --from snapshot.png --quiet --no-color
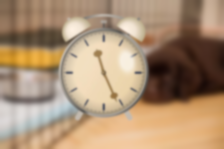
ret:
11:26
